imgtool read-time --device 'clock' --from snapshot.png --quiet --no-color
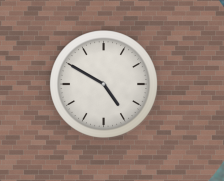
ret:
4:50
